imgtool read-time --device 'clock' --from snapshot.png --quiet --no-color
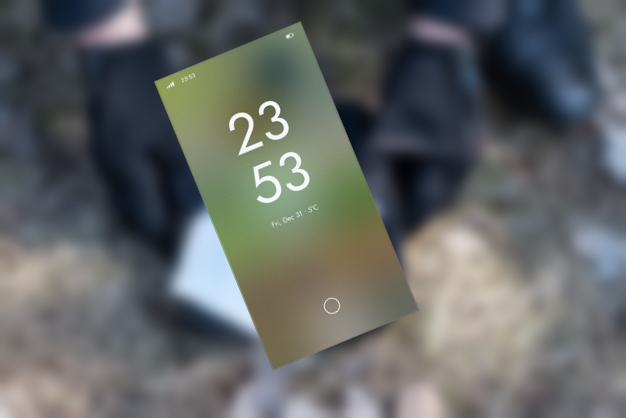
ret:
23:53
